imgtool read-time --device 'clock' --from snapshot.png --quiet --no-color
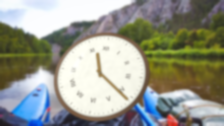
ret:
11:21
